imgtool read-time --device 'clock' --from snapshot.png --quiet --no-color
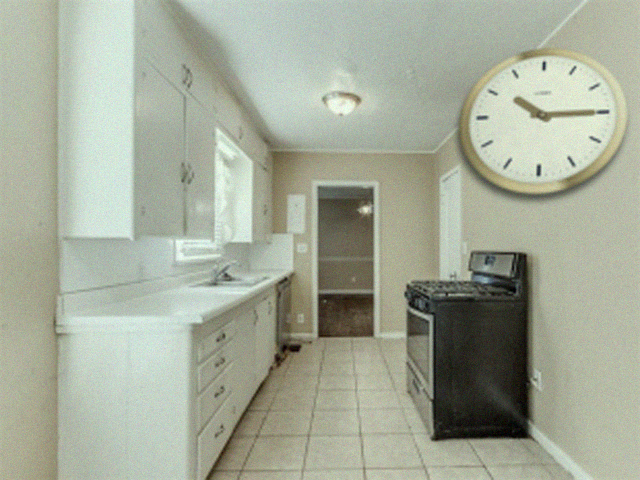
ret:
10:15
